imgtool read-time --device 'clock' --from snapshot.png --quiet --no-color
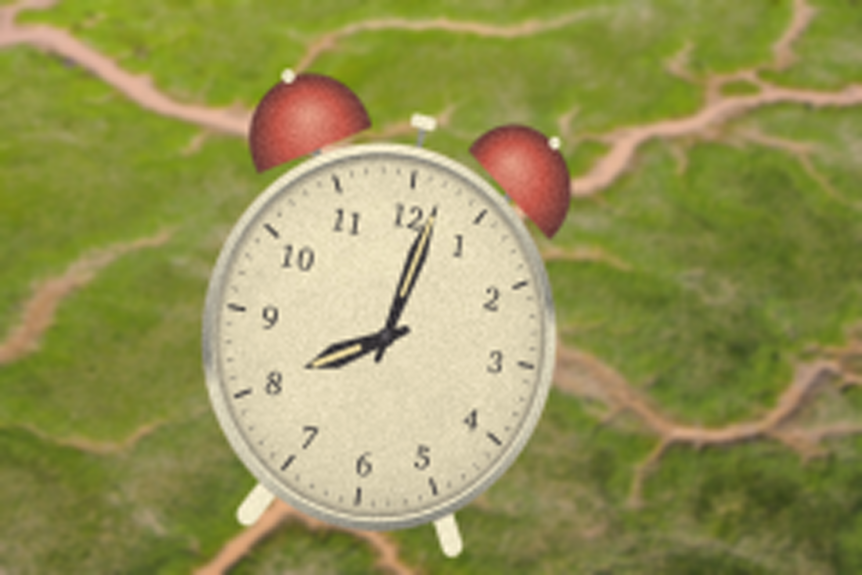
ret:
8:02
